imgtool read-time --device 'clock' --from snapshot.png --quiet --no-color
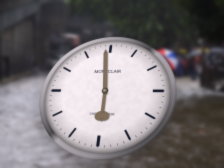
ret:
5:59
